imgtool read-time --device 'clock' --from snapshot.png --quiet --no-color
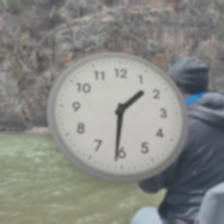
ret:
1:31
